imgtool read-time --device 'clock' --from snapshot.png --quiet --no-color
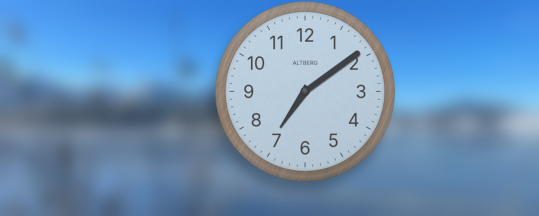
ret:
7:09
